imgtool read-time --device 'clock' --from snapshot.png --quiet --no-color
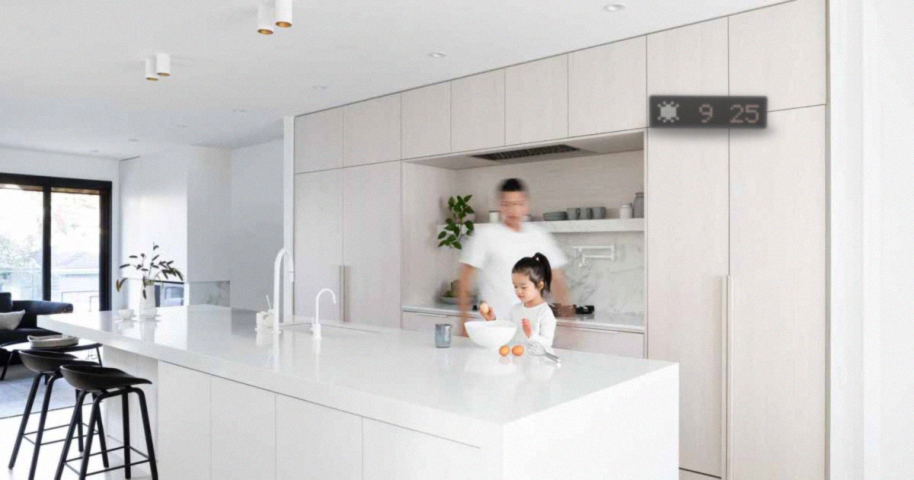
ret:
9:25
